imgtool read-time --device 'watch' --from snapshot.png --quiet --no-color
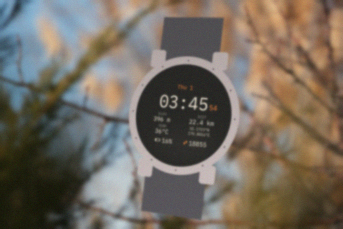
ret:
3:45
